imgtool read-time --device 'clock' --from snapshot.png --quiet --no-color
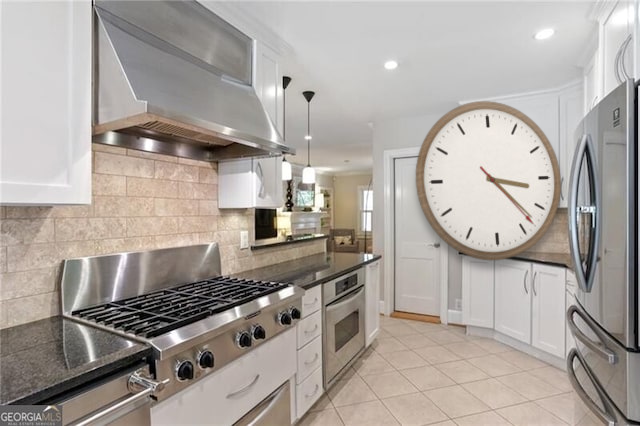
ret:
3:22:23
